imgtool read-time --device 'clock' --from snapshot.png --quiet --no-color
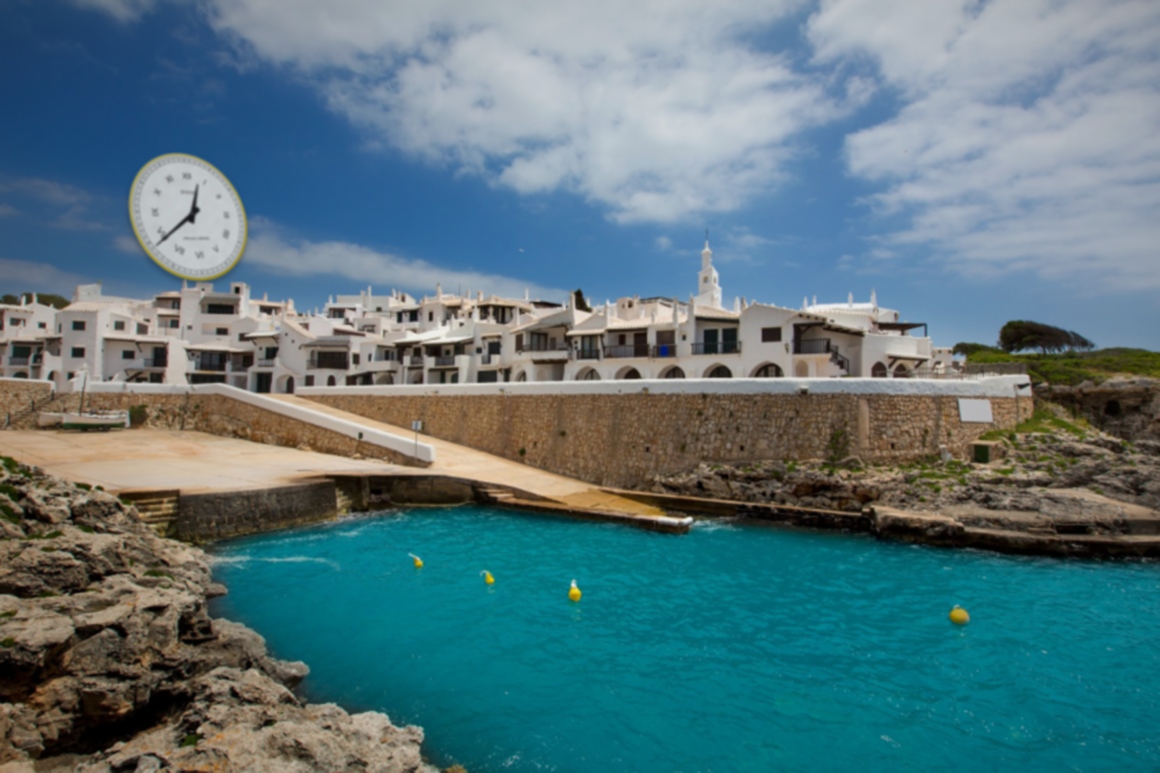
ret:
12:39
